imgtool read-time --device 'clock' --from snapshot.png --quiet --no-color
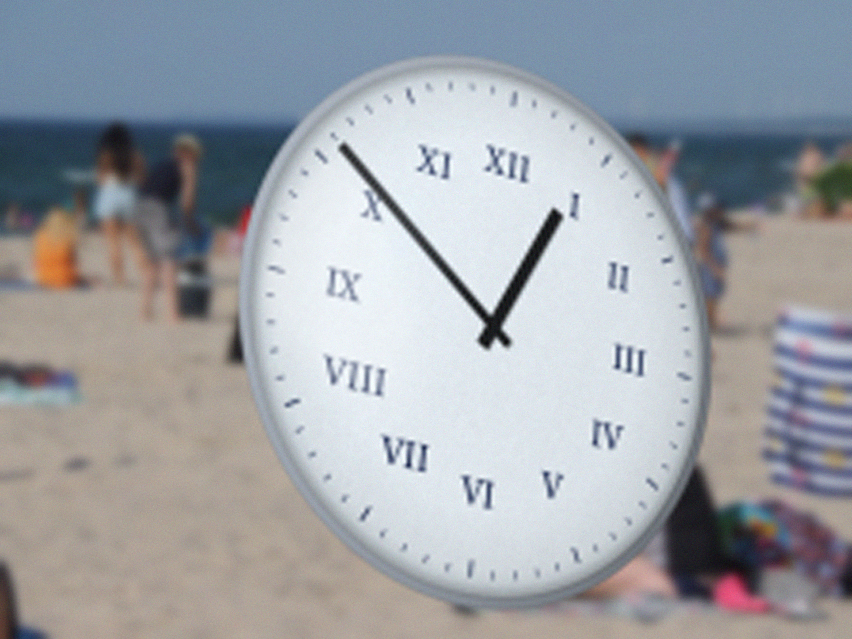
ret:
12:51
